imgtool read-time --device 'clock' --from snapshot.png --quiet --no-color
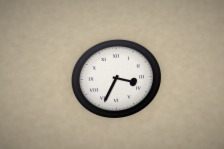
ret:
3:34
